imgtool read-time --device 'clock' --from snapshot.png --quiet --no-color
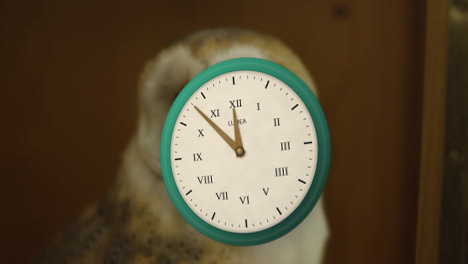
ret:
11:53
